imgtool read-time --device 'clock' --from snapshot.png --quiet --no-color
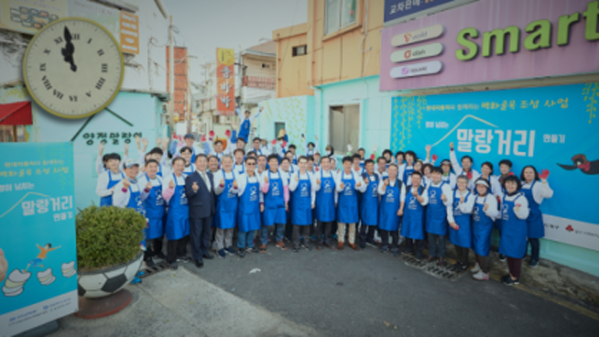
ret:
10:58
